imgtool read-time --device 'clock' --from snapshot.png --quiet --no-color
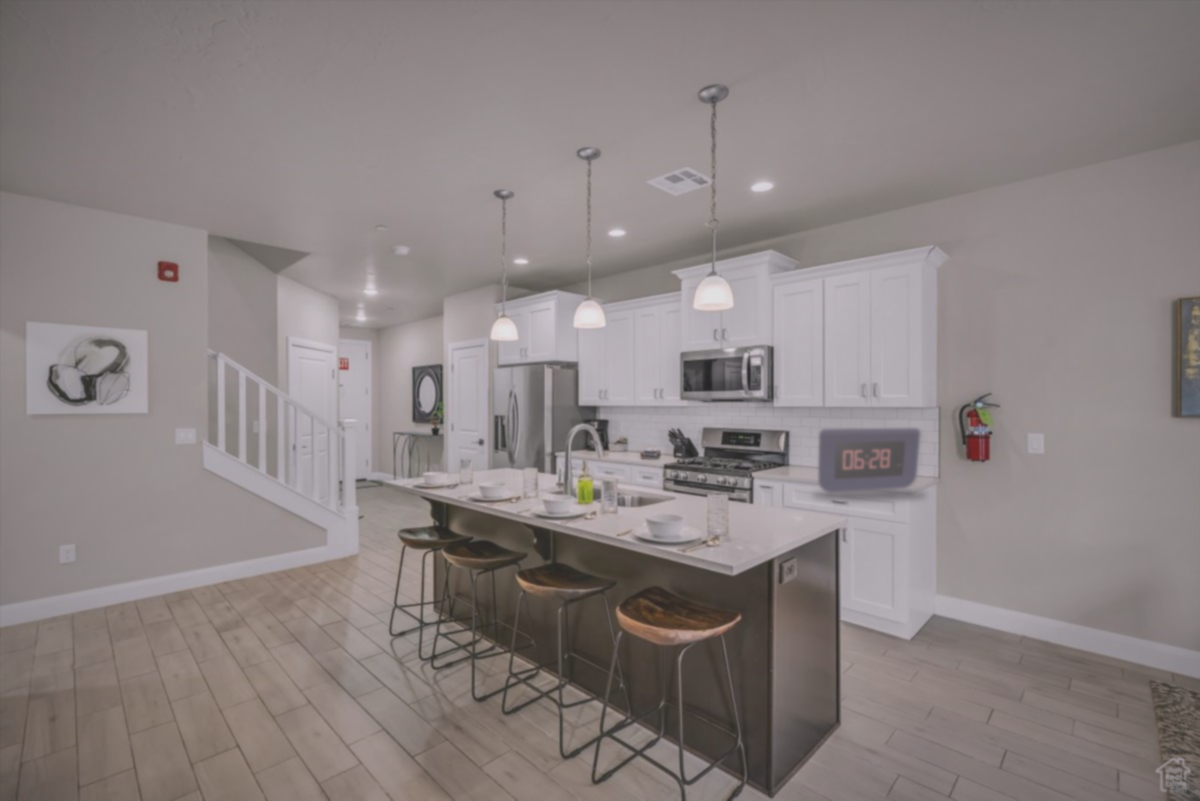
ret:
6:28
